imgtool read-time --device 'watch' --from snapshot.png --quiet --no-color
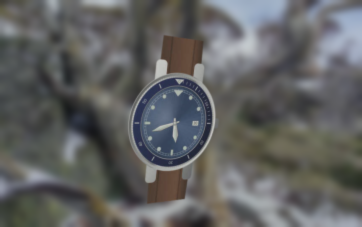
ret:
5:42
